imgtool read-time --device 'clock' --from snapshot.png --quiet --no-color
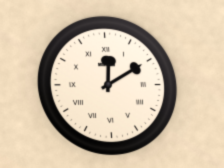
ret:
12:10
